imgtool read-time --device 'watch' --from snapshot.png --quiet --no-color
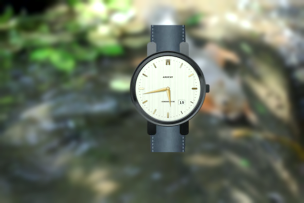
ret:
5:43
